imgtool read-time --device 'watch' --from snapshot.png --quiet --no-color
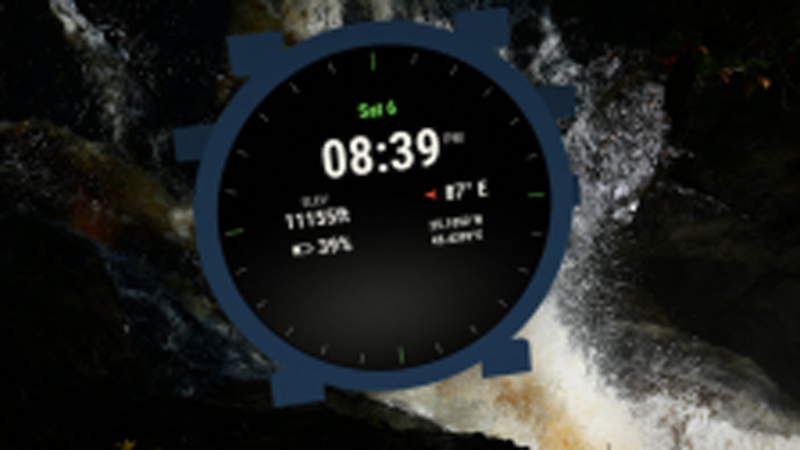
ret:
8:39
